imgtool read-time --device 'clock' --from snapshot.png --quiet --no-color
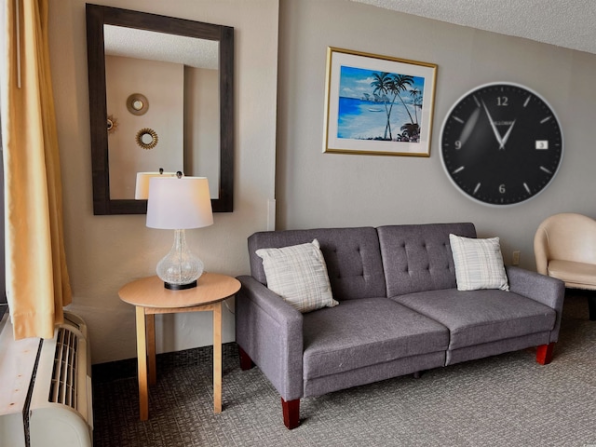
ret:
12:56
